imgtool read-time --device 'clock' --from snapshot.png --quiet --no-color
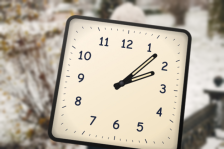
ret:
2:07
